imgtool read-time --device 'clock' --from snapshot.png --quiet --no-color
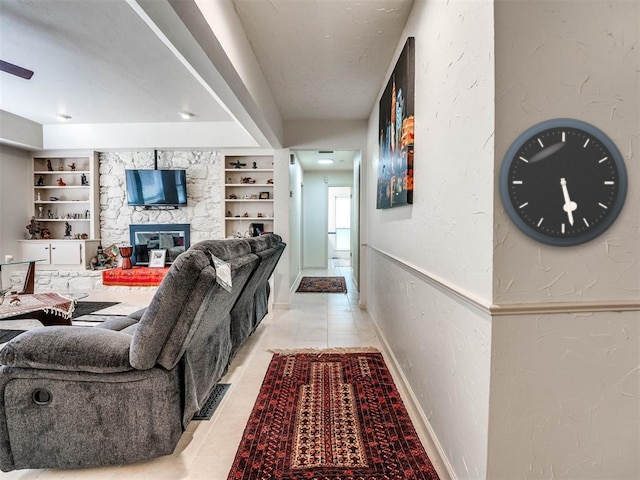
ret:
5:28
